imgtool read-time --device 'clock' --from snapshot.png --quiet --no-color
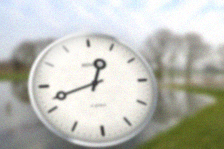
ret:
12:42
